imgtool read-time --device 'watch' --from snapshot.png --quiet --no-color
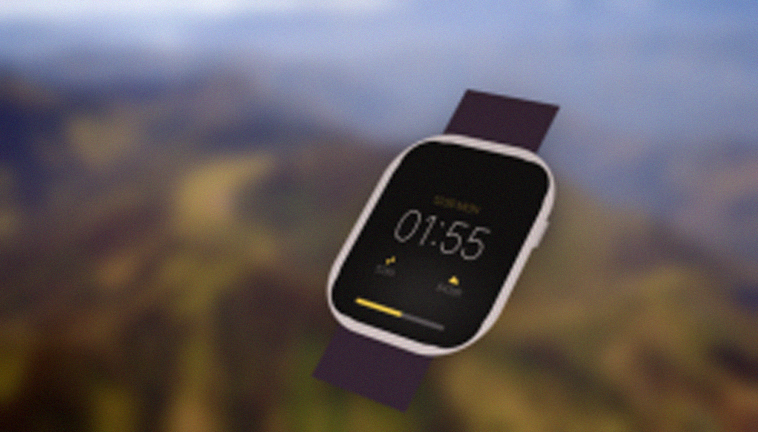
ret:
1:55
